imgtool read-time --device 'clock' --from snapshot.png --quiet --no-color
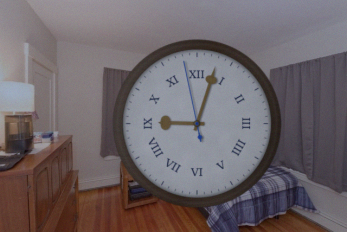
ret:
9:02:58
